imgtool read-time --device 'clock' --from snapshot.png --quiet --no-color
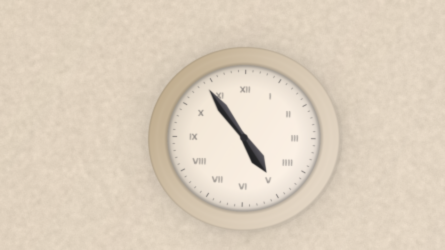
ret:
4:54
